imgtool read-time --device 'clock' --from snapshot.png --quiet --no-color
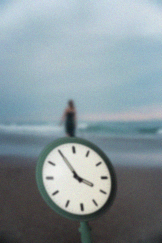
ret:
3:55
